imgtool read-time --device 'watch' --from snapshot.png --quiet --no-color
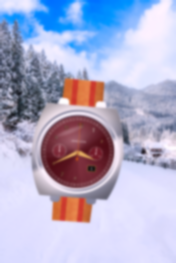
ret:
3:40
